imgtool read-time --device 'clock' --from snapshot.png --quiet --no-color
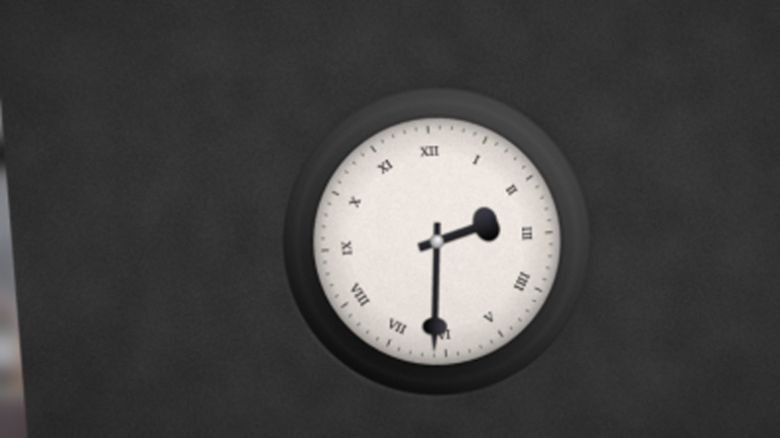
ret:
2:31
